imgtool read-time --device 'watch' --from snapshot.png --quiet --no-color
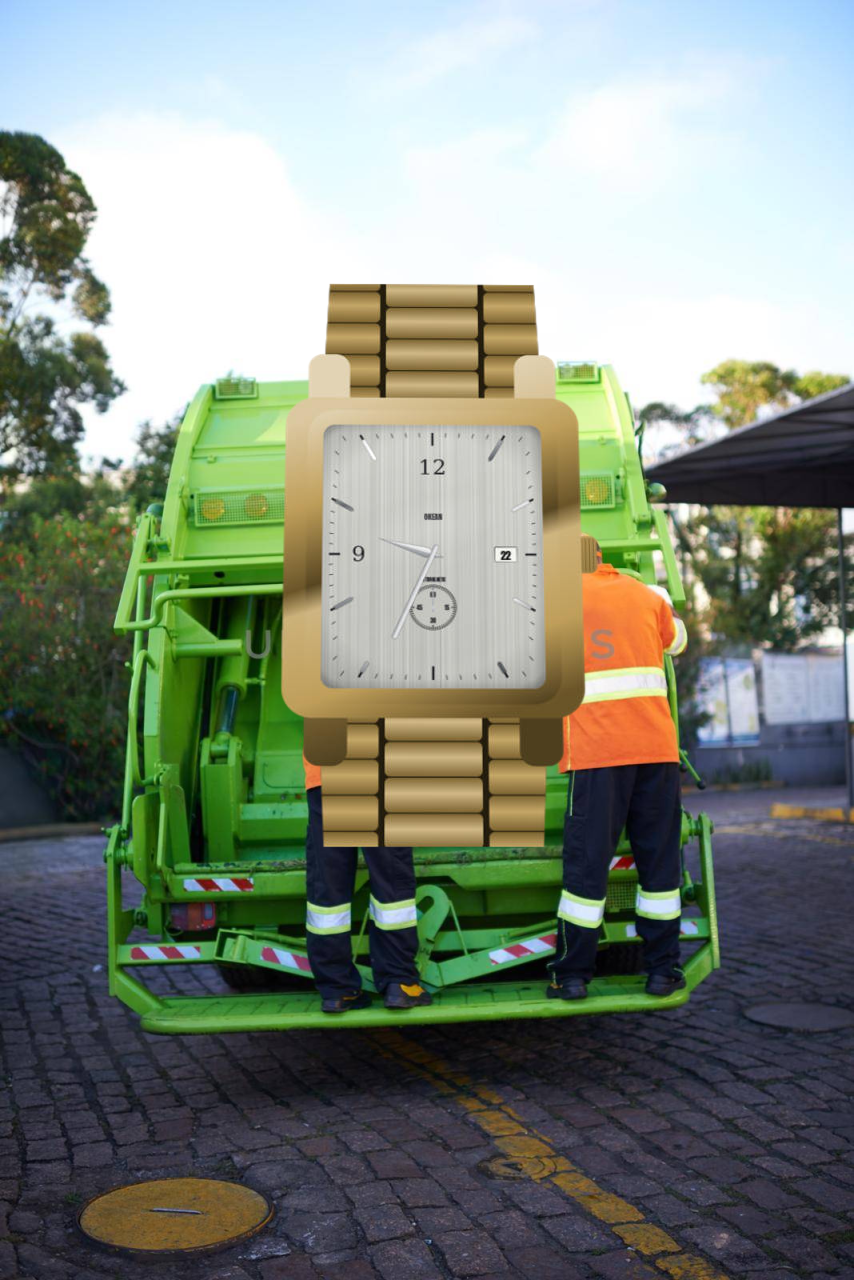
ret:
9:34
